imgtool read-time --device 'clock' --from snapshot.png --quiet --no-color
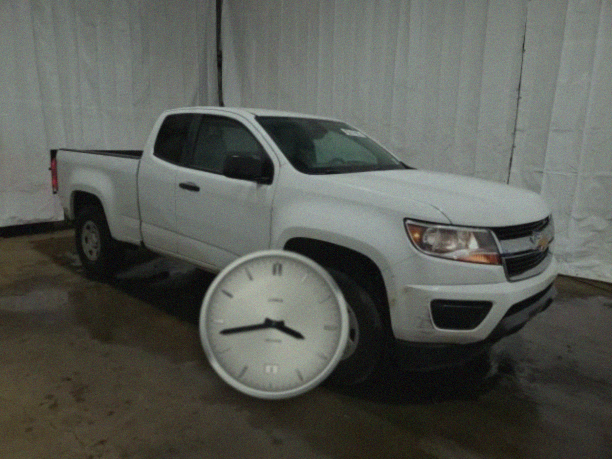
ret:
3:43
